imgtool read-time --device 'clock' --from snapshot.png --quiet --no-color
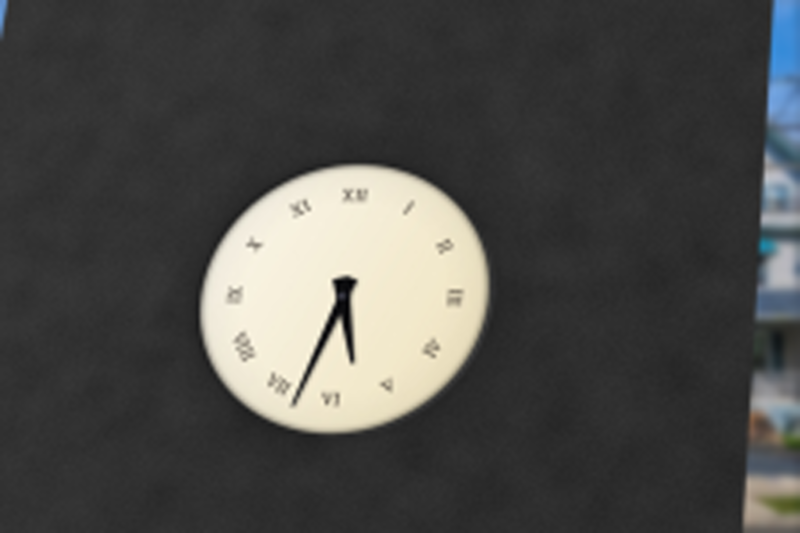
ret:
5:33
